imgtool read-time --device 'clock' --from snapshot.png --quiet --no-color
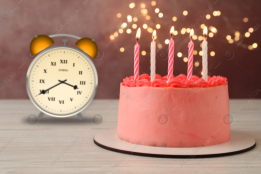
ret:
3:40
